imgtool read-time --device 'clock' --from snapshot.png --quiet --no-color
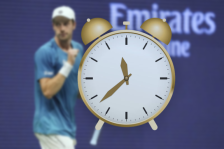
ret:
11:38
